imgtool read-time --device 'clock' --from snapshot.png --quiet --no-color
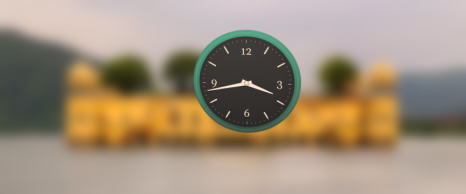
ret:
3:43
